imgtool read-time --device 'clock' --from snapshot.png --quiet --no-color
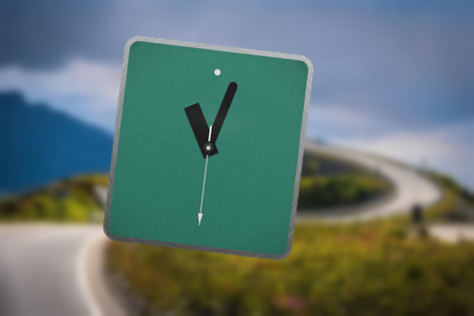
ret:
11:02:30
